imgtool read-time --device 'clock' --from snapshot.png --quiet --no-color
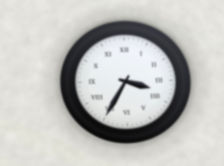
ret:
3:35
